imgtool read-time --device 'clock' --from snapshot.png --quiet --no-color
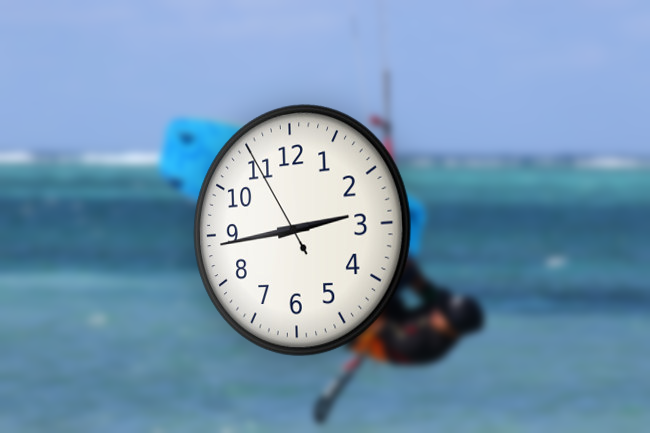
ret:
2:43:55
